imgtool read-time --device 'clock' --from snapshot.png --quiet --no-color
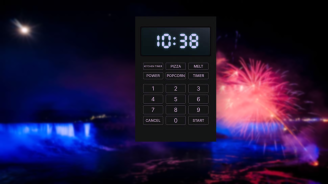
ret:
10:38
